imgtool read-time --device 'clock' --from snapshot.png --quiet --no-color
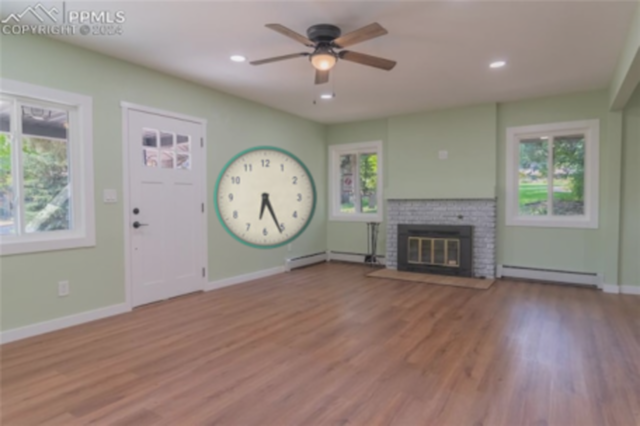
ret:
6:26
